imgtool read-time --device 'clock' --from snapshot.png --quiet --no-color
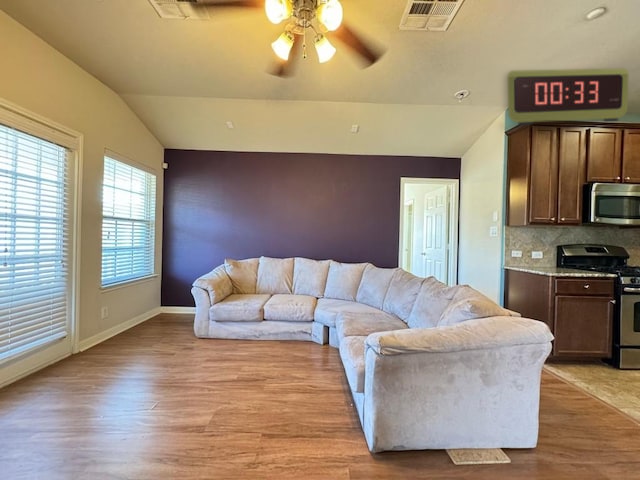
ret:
0:33
